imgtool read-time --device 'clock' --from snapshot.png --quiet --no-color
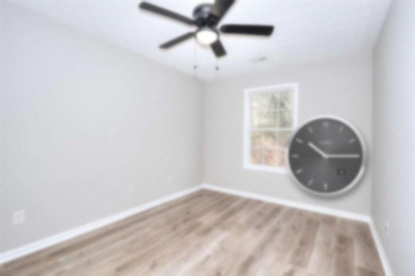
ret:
10:15
